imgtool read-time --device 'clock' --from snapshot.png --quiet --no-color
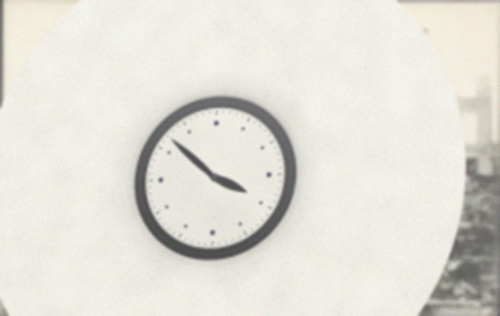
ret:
3:52
